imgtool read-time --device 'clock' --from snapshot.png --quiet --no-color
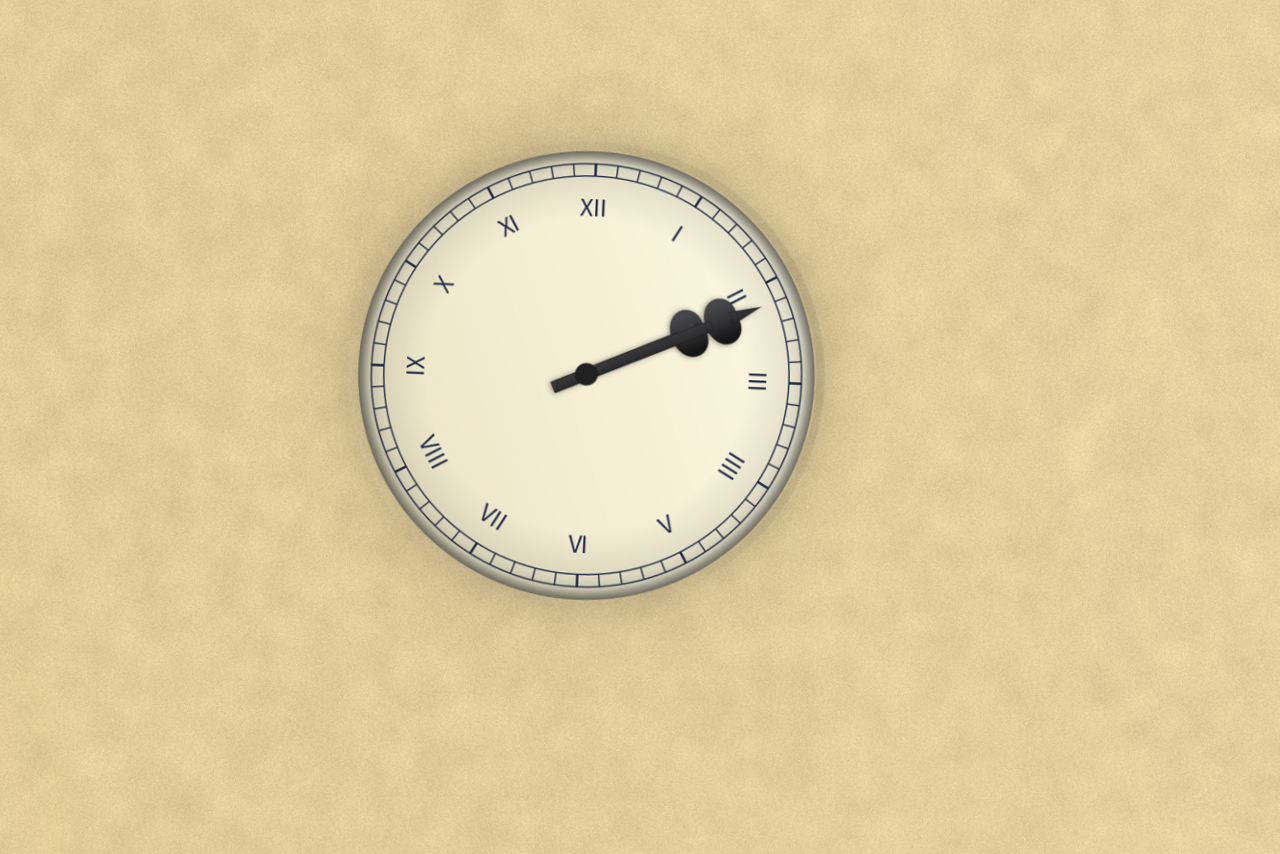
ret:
2:11
